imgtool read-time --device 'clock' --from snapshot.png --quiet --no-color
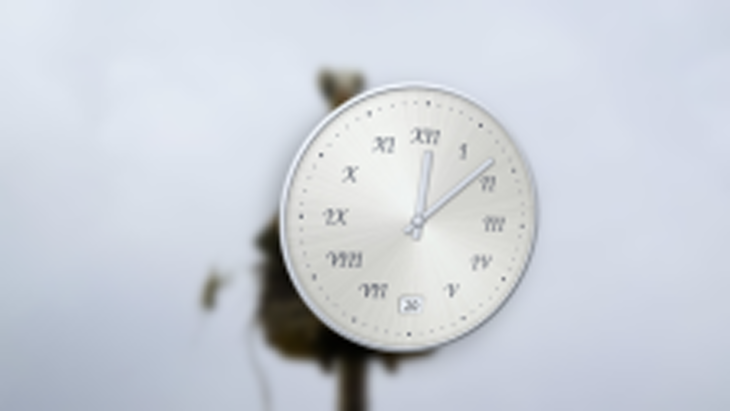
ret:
12:08
